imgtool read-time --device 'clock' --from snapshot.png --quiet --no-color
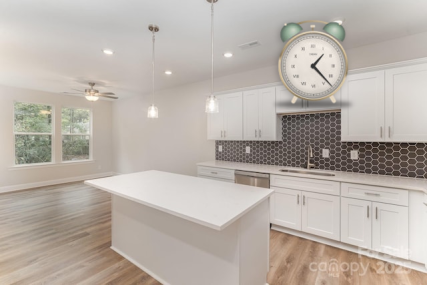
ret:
1:23
